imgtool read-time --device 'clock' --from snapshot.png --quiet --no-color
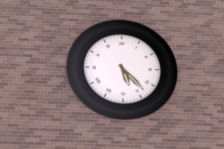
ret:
5:23
